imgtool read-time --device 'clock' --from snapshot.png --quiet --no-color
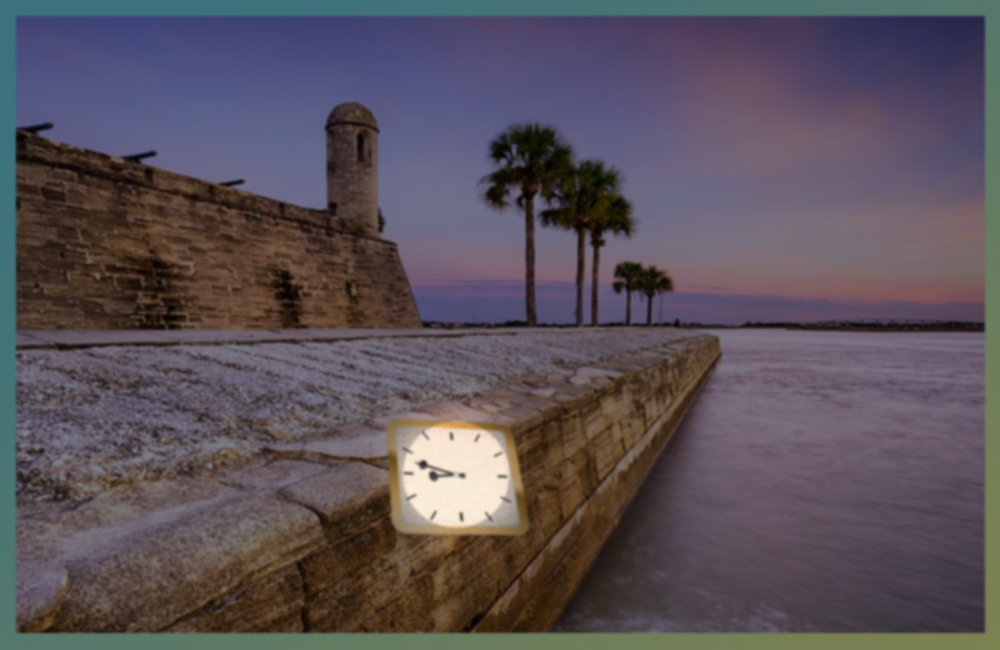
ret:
8:48
